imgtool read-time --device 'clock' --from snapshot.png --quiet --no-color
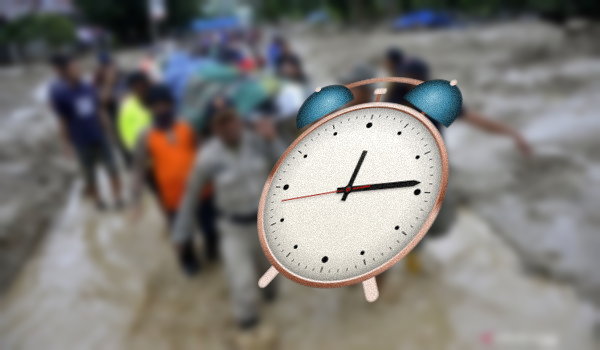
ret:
12:13:43
